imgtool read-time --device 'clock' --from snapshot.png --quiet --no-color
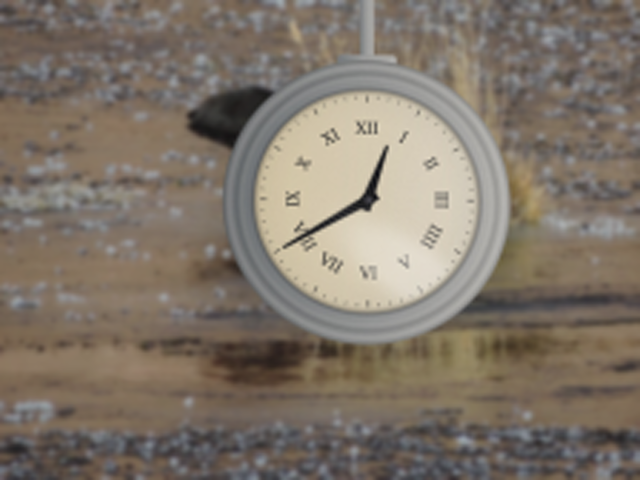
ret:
12:40
